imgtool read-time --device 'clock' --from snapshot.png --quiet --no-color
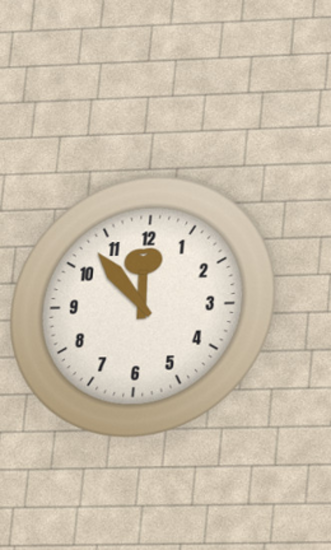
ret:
11:53
